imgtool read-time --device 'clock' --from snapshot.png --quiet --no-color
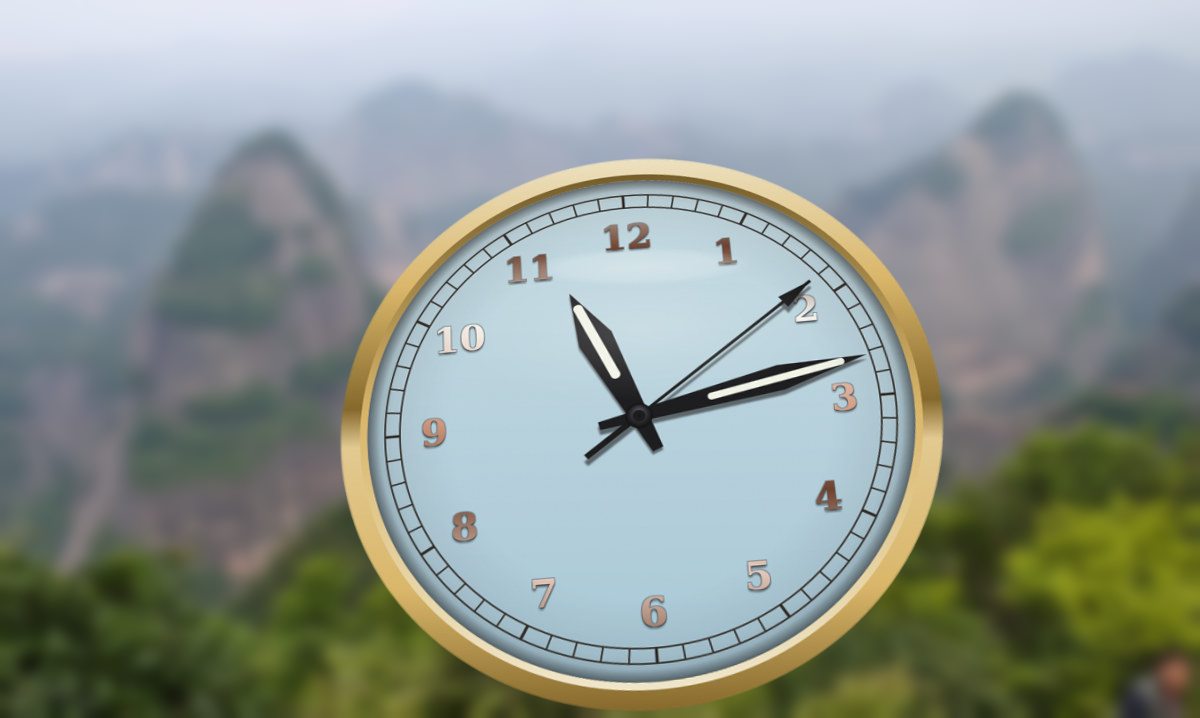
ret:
11:13:09
